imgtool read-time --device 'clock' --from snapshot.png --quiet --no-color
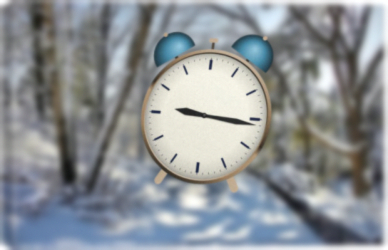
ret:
9:16
